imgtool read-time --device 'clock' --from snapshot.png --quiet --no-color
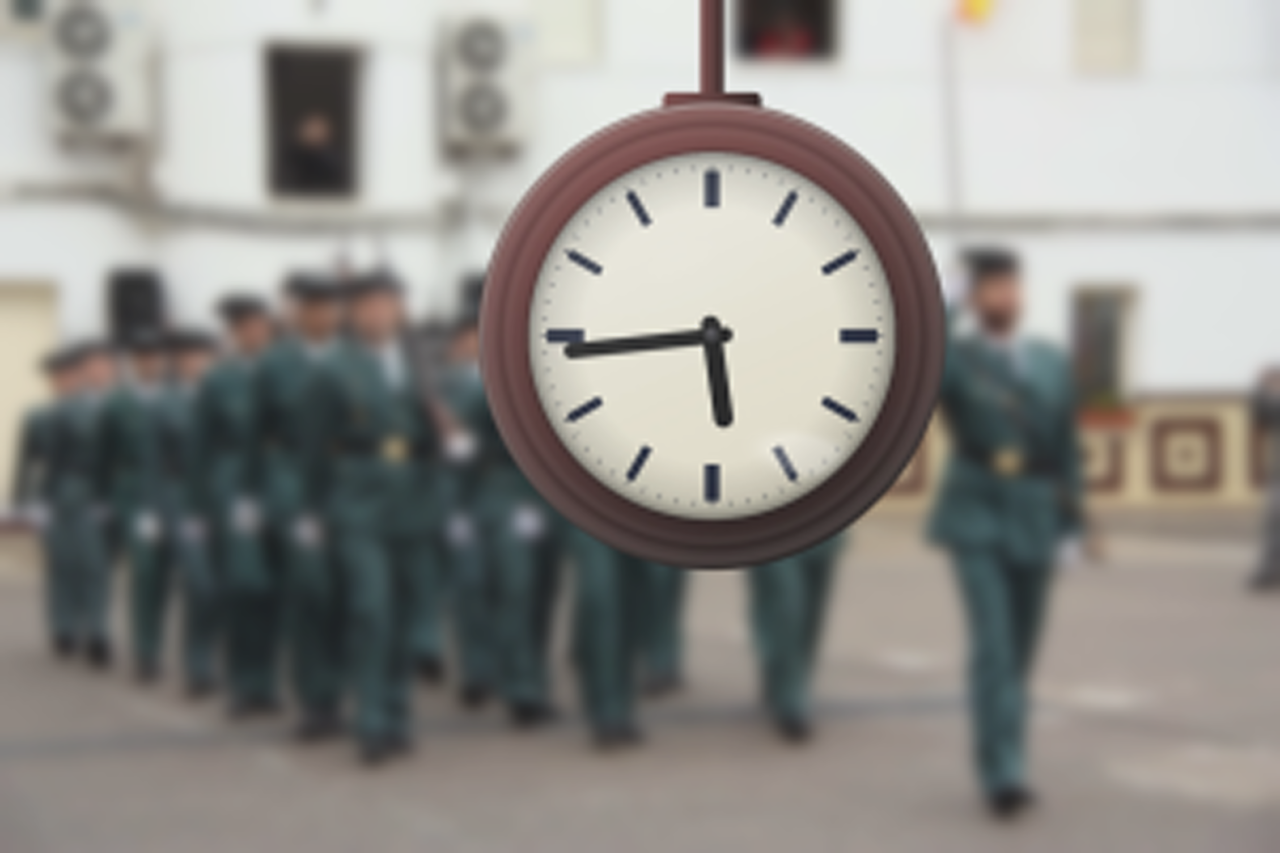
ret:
5:44
